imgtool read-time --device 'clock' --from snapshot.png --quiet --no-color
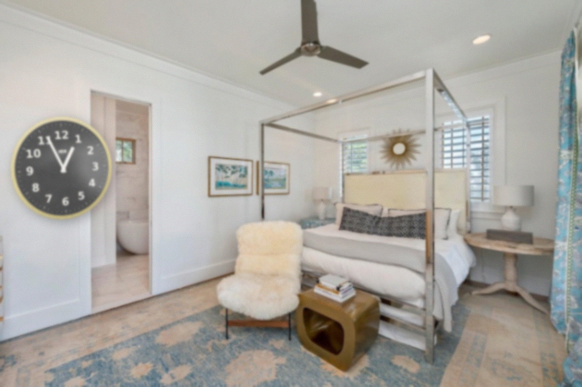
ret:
12:56
